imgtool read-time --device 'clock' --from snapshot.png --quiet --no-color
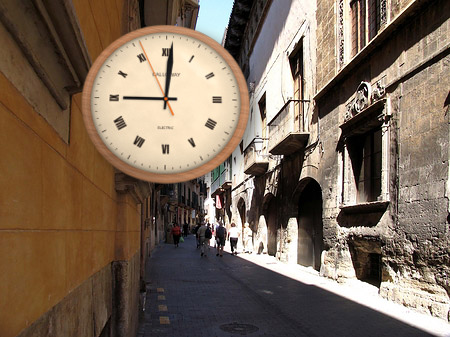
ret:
9:00:56
